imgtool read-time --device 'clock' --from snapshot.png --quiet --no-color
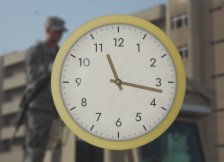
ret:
11:17
